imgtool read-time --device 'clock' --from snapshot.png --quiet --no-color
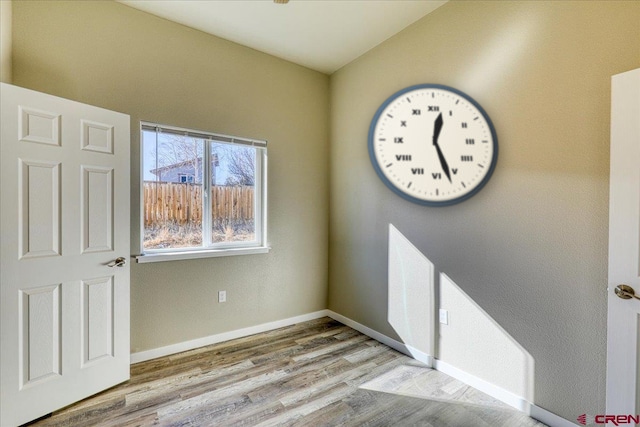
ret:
12:27
